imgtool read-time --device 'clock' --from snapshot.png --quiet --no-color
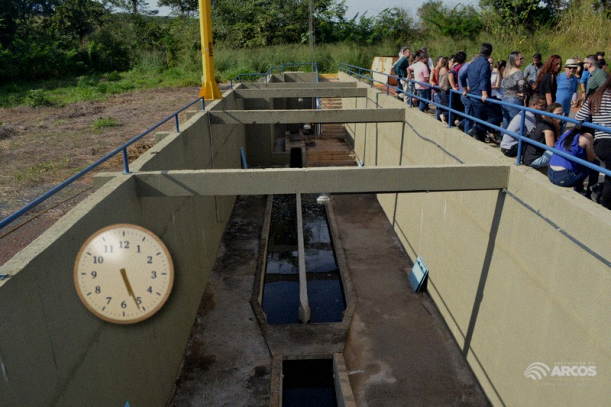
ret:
5:26
